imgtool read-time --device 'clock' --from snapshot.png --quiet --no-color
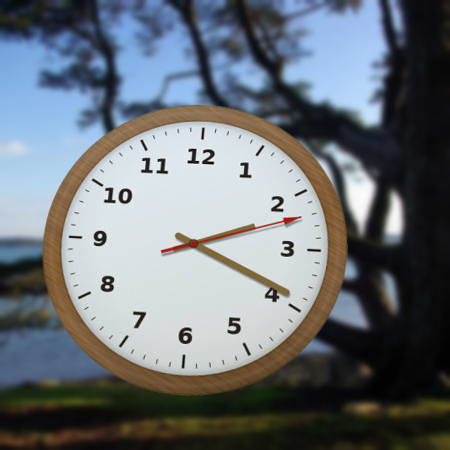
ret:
2:19:12
